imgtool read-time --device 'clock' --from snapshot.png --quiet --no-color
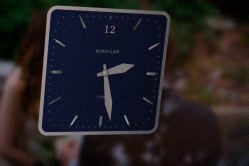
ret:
2:28
